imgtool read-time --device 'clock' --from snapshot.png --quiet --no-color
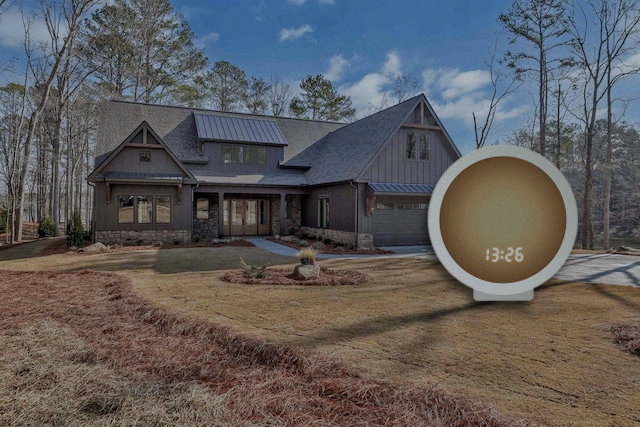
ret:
13:26
